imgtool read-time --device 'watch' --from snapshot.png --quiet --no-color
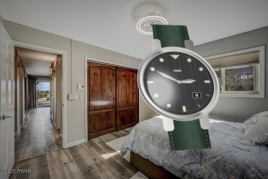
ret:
2:50
